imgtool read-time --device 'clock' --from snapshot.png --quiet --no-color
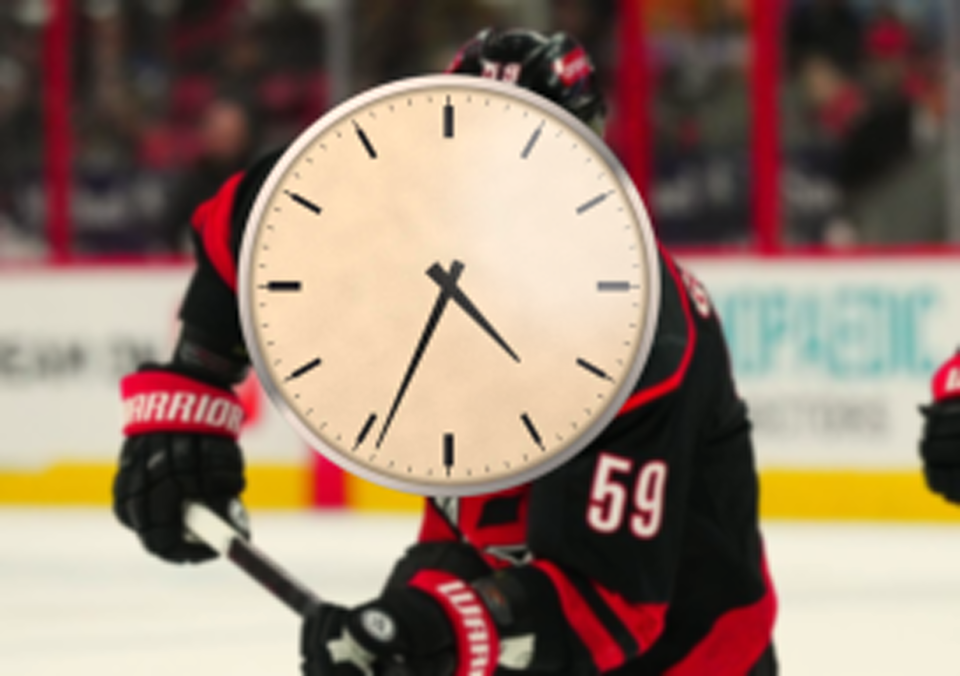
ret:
4:34
